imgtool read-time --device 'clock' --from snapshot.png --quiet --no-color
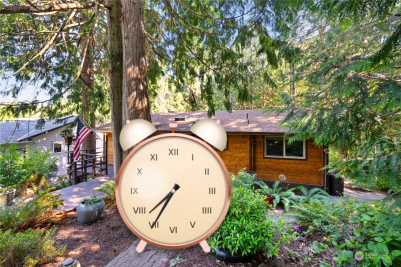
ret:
7:35
